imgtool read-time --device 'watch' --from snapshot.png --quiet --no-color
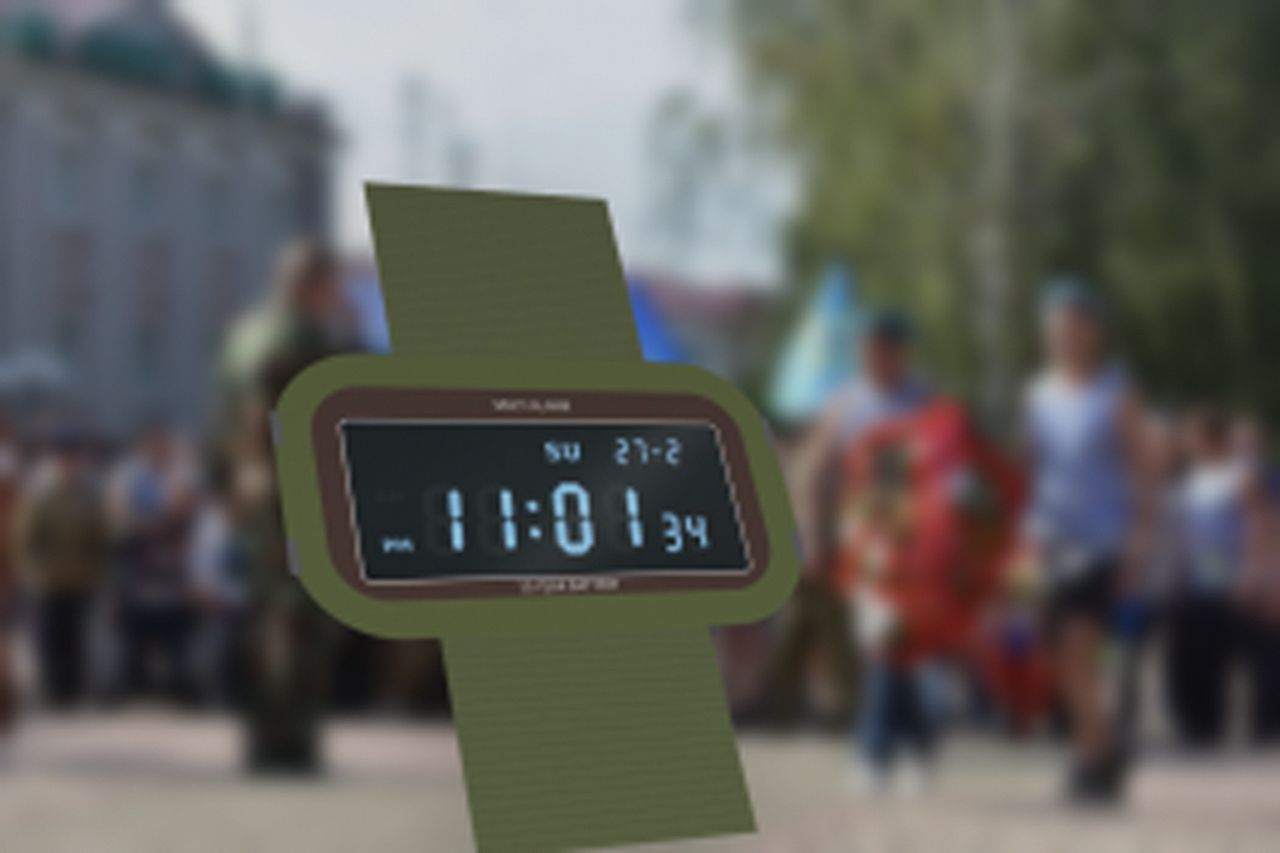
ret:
11:01:34
